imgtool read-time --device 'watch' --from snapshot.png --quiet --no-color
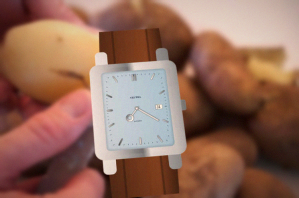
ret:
7:21
